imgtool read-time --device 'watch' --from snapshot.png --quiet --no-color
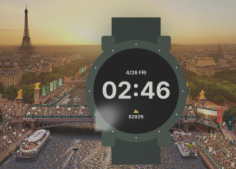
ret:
2:46
